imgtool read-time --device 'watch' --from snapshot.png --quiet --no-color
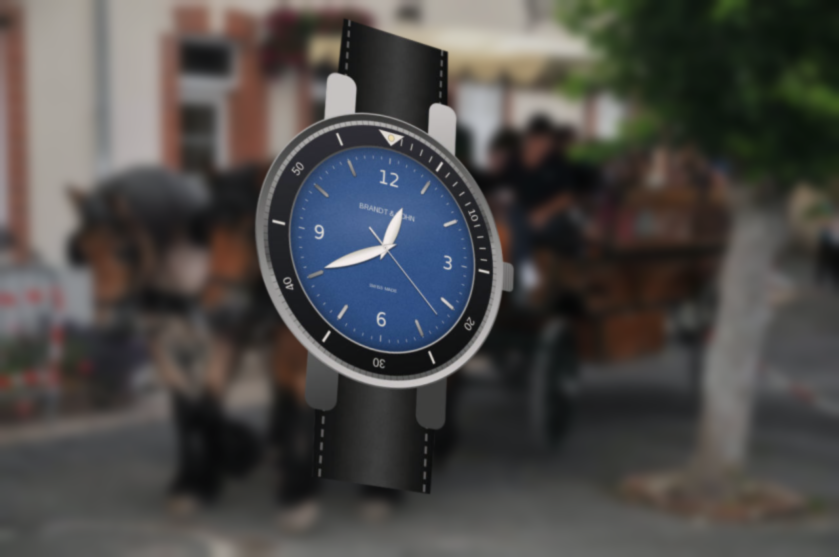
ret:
12:40:22
